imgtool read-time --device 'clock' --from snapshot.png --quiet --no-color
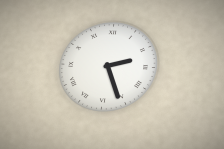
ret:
2:26
